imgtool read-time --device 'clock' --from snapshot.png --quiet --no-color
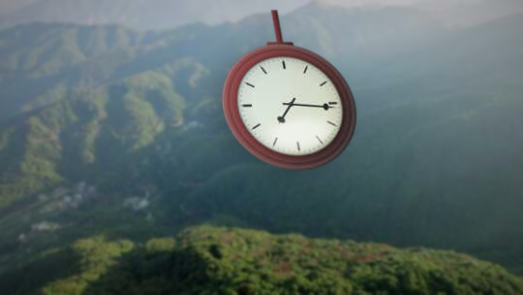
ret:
7:16
